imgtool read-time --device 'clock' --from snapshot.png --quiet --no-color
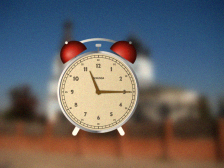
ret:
11:15
